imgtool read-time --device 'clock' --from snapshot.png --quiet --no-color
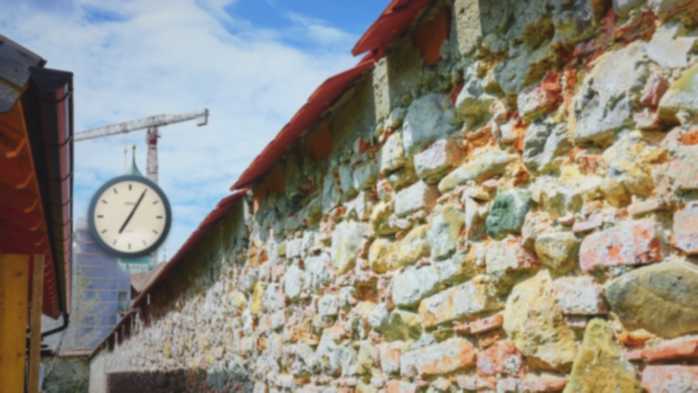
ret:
7:05
